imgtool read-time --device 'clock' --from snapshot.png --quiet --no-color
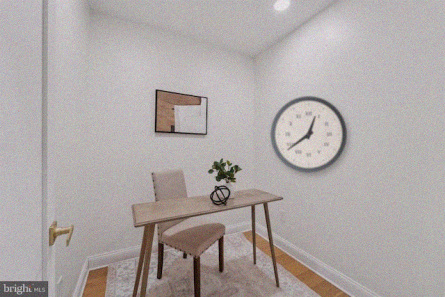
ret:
12:39
